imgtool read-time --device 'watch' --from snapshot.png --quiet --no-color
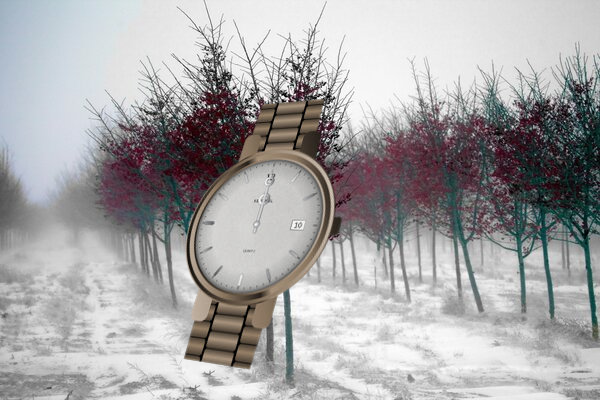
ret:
12:00
